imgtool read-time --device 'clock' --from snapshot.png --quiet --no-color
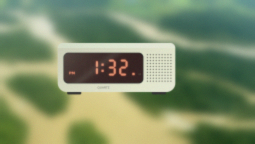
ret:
1:32
